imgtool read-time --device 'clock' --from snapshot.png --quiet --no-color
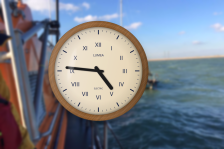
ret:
4:46
